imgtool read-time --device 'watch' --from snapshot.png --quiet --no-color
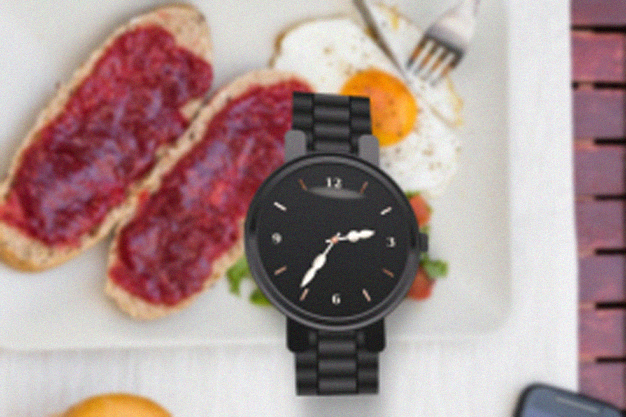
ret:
2:36
